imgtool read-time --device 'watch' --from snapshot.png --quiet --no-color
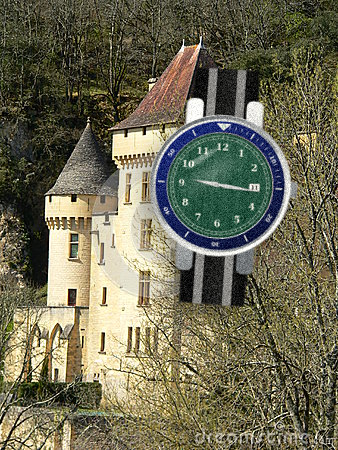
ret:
9:16
